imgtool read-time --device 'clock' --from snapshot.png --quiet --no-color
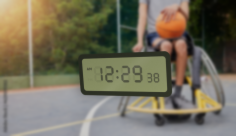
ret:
12:29:38
